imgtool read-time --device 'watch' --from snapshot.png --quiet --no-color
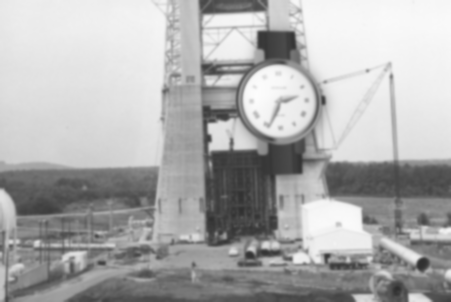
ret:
2:34
